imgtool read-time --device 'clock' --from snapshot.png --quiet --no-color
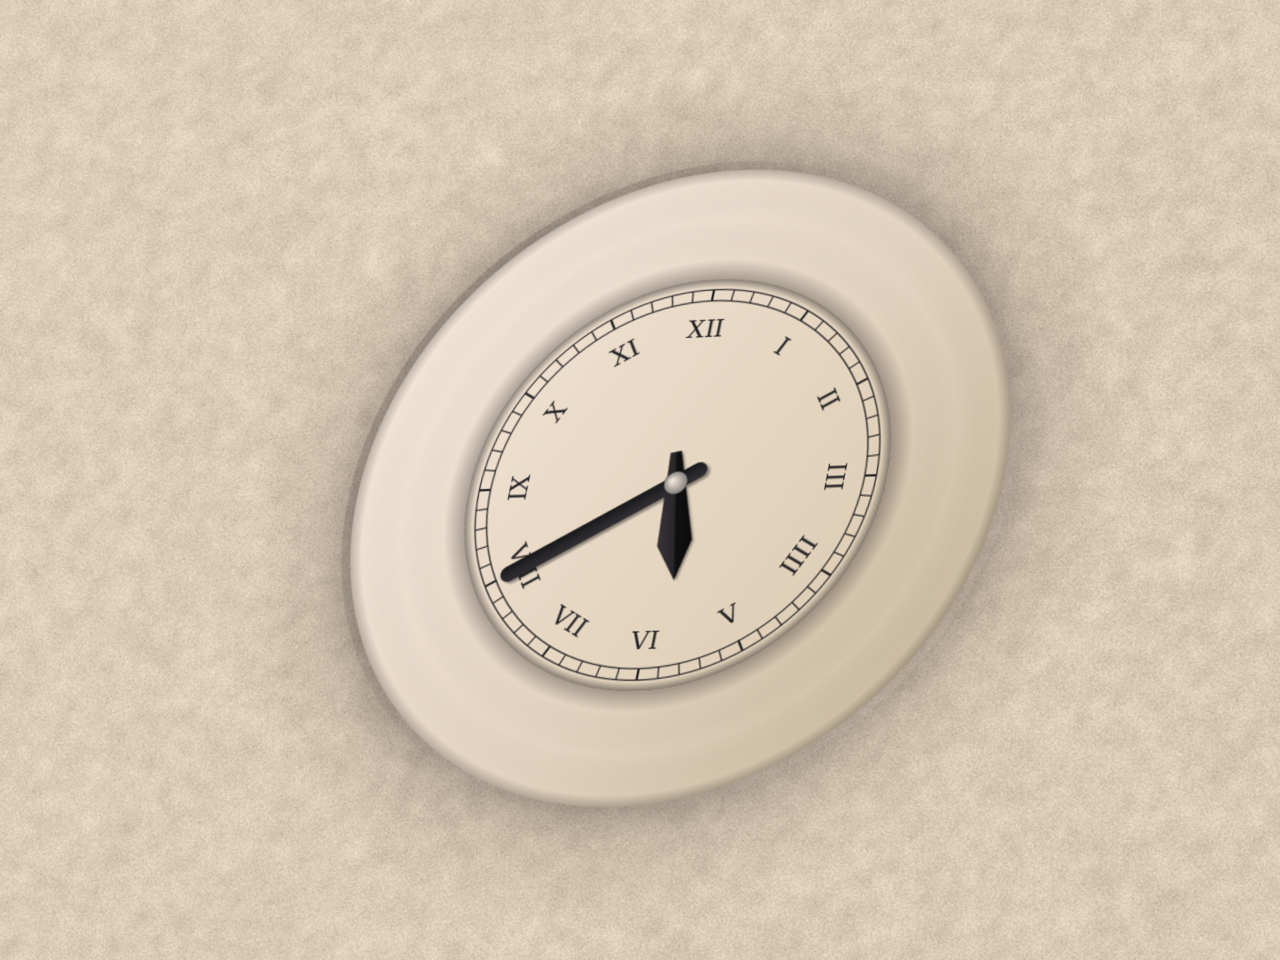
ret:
5:40
